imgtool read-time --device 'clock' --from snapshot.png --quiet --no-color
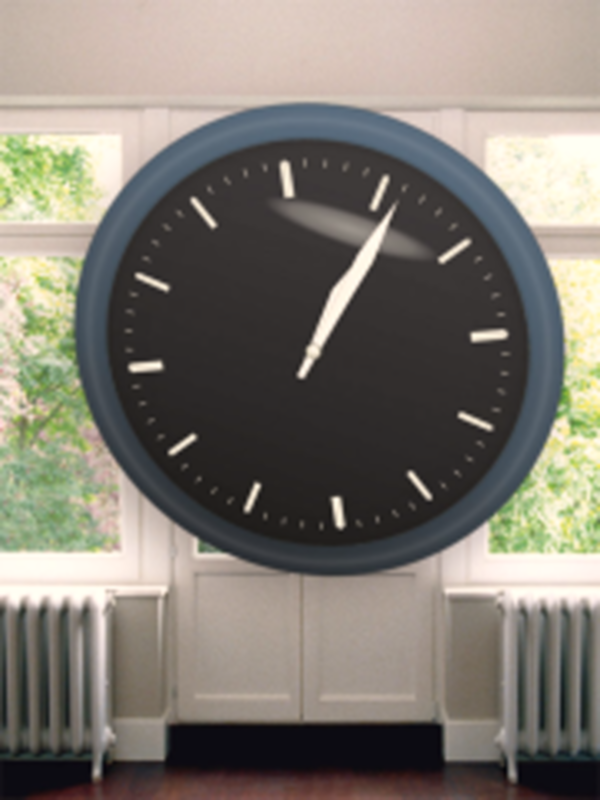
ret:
1:06
